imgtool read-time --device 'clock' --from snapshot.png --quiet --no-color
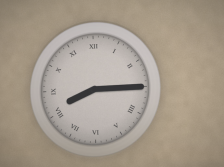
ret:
8:15
